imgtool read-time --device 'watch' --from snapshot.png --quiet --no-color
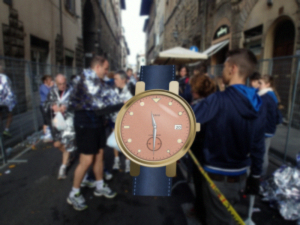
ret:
11:30
